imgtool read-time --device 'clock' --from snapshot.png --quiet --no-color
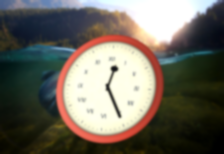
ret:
12:25
